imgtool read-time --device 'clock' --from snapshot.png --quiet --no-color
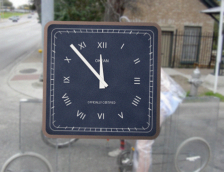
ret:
11:53
